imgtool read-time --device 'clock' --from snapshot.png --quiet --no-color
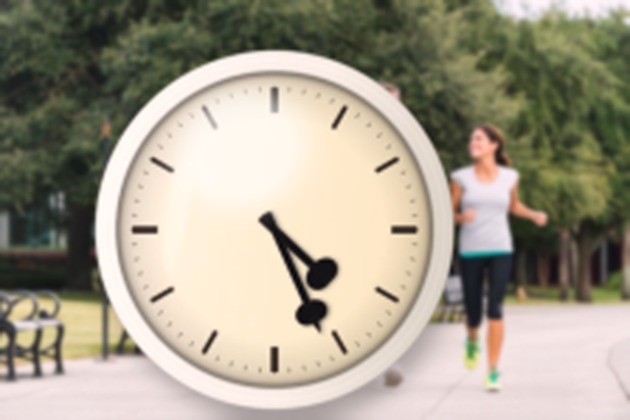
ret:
4:26
